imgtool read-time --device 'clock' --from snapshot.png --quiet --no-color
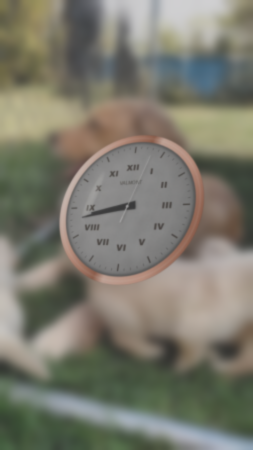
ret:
8:43:03
